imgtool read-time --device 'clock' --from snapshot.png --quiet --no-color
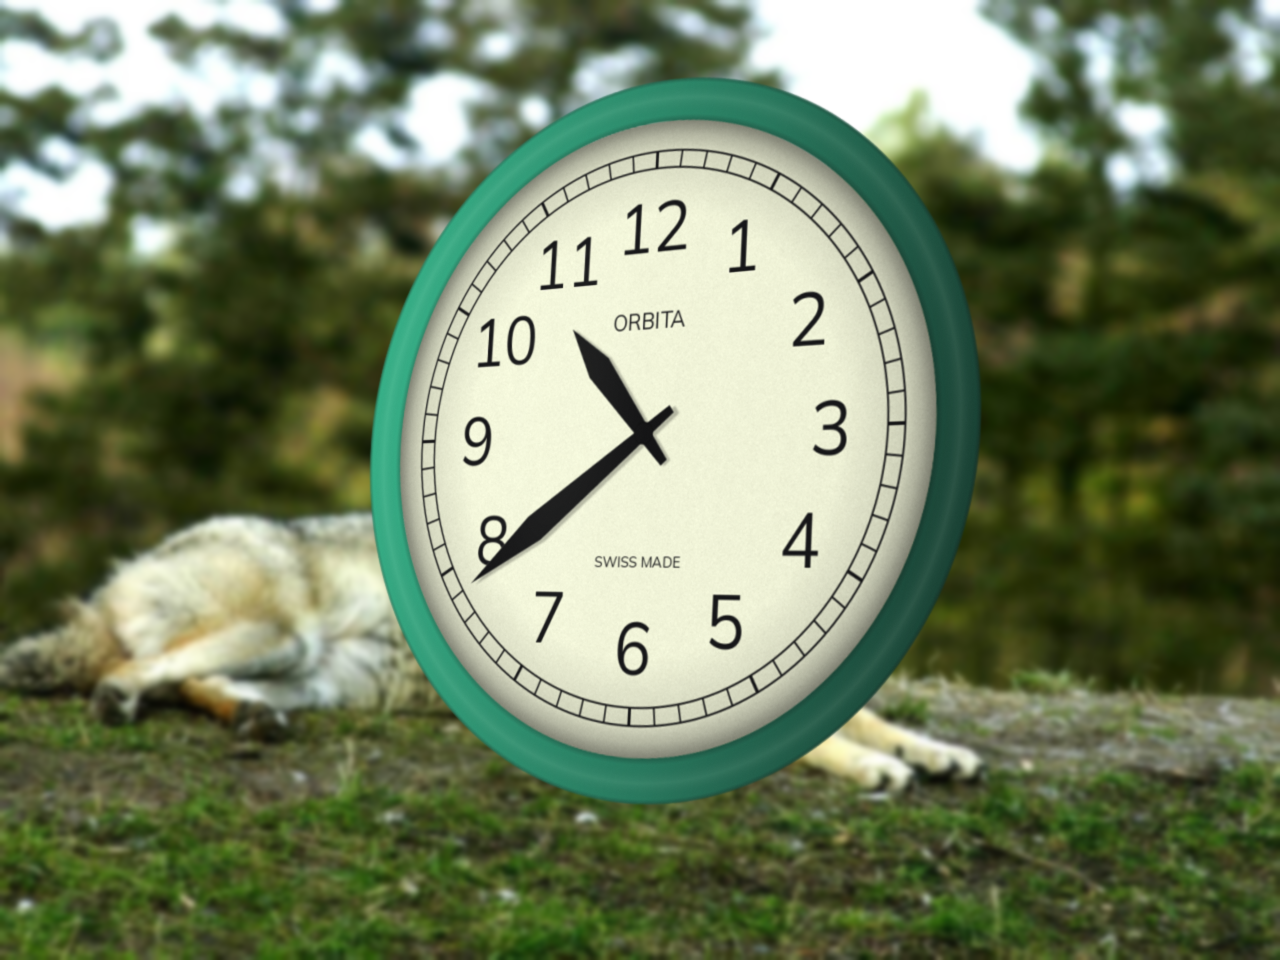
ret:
10:39
